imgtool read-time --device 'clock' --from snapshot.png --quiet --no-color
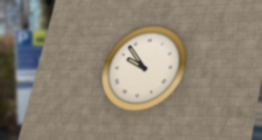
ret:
9:53
